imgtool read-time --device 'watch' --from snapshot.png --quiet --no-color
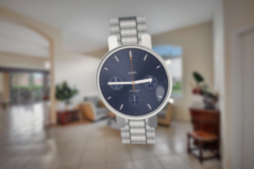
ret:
2:45
